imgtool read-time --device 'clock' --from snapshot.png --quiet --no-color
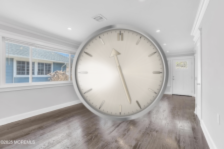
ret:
11:27
